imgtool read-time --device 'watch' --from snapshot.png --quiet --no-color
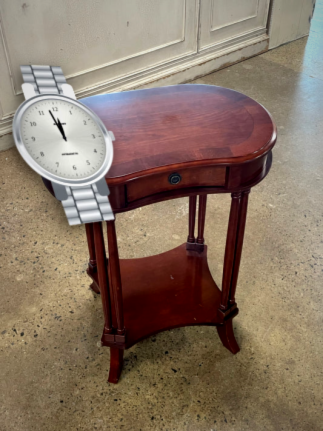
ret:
11:58
